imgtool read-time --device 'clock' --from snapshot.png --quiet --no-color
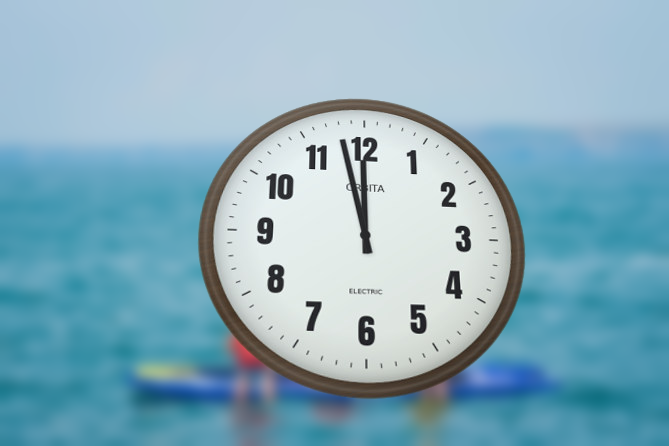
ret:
11:58
